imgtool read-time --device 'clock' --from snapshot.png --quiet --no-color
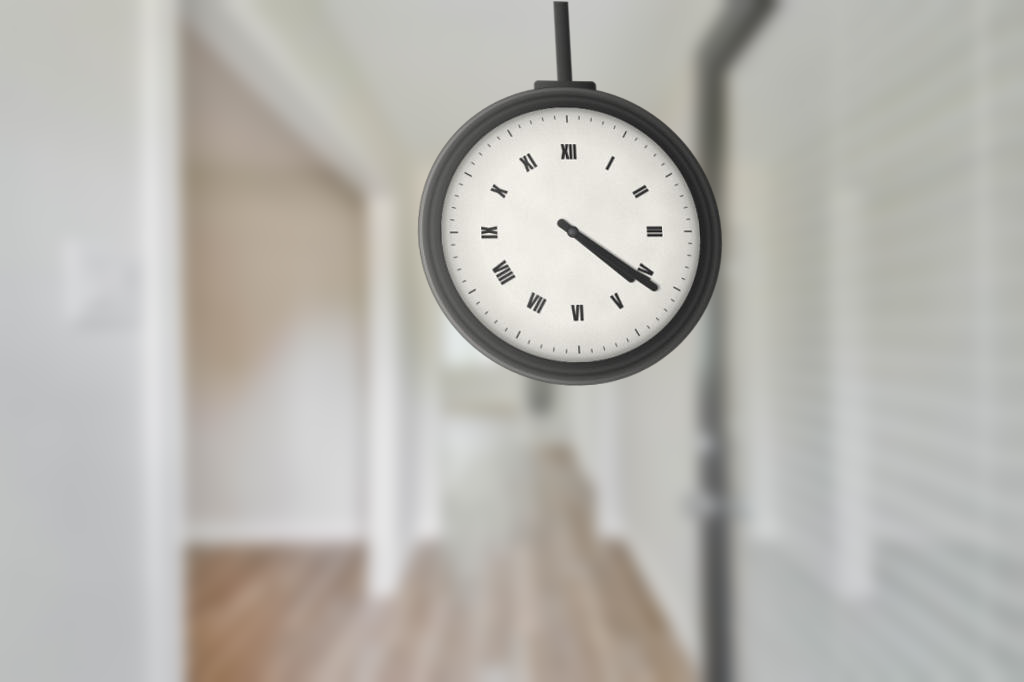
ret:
4:21
